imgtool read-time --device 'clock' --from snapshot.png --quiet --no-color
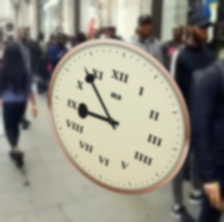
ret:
8:53
